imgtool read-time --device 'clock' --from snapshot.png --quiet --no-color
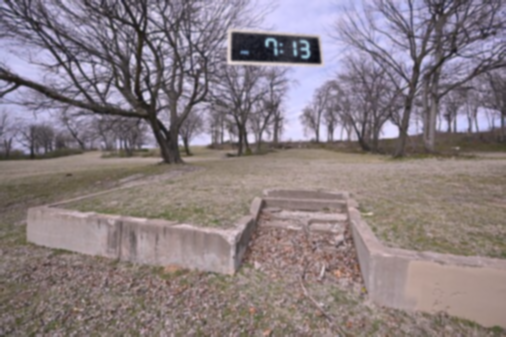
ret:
7:13
